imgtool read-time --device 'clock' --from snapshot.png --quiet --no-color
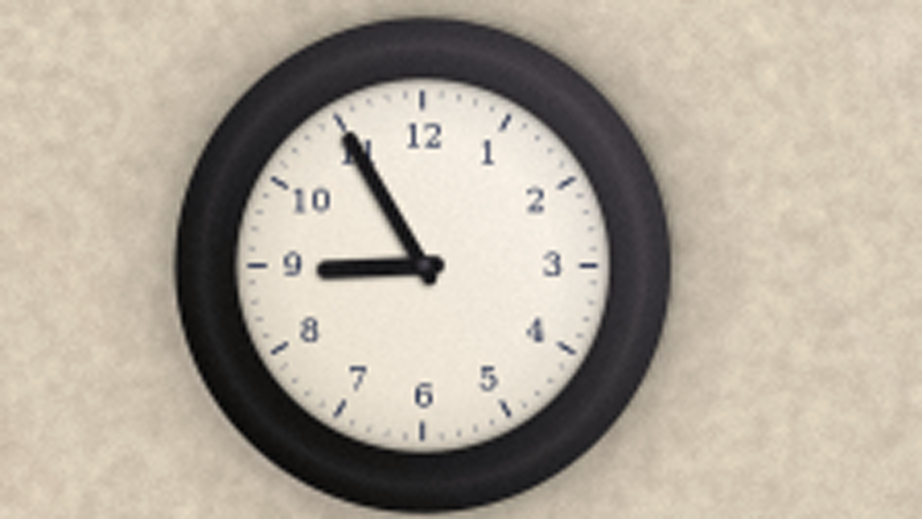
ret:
8:55
